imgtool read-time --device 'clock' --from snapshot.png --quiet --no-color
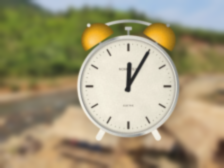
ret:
12:05
